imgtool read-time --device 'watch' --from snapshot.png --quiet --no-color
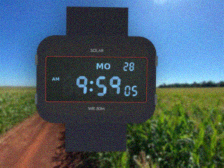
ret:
9:59:05
